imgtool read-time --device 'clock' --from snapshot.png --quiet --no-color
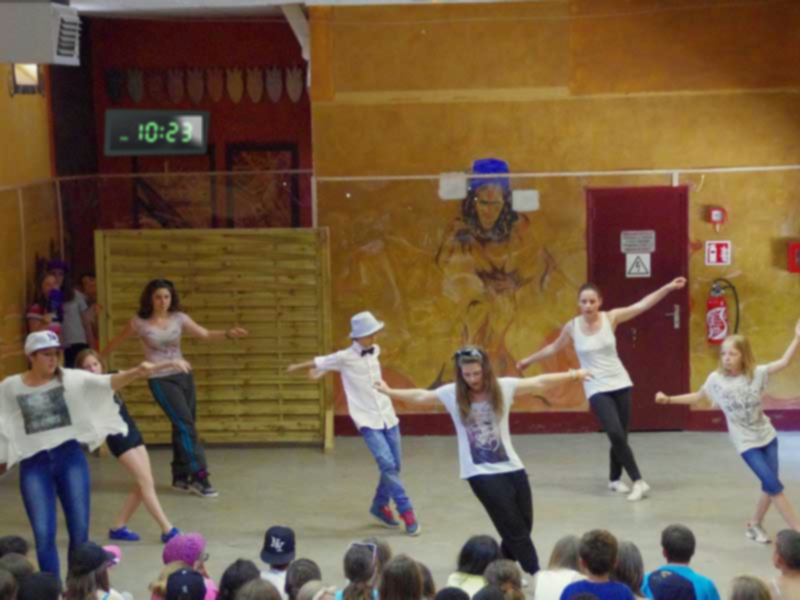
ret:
10:23
